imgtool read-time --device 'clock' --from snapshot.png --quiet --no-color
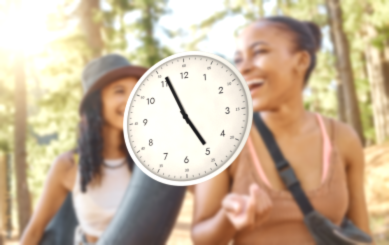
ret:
4:56
